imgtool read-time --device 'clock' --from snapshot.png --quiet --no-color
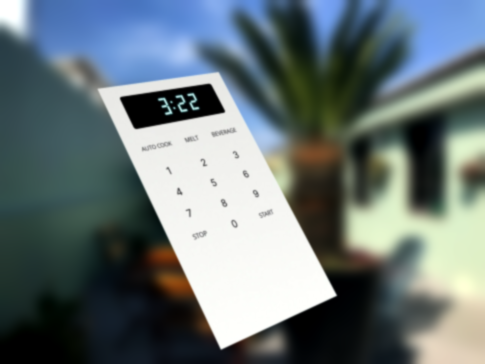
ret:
3:22
